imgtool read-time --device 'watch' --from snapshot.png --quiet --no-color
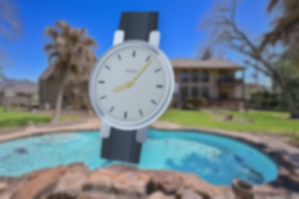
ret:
8:06
